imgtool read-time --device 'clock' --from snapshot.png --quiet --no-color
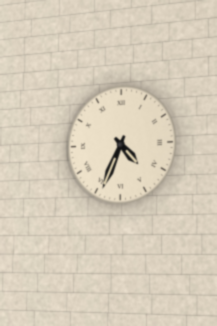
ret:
4:34
